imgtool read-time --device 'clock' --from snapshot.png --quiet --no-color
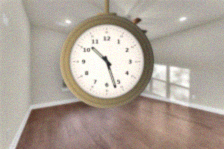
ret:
10:27
